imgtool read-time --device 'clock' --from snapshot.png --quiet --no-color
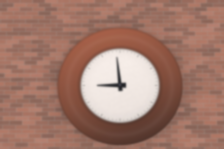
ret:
8:59
